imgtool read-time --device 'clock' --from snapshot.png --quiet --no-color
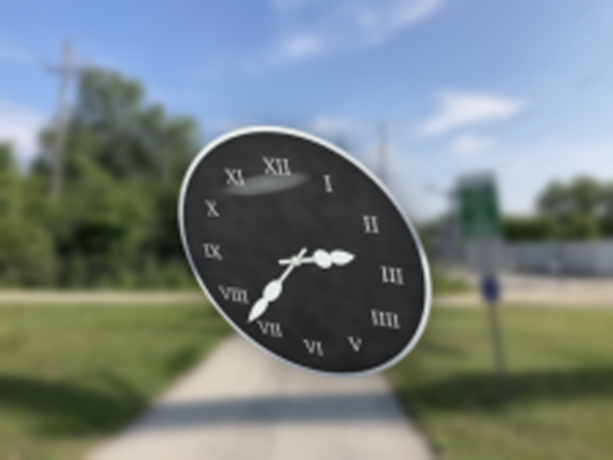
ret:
2:37
